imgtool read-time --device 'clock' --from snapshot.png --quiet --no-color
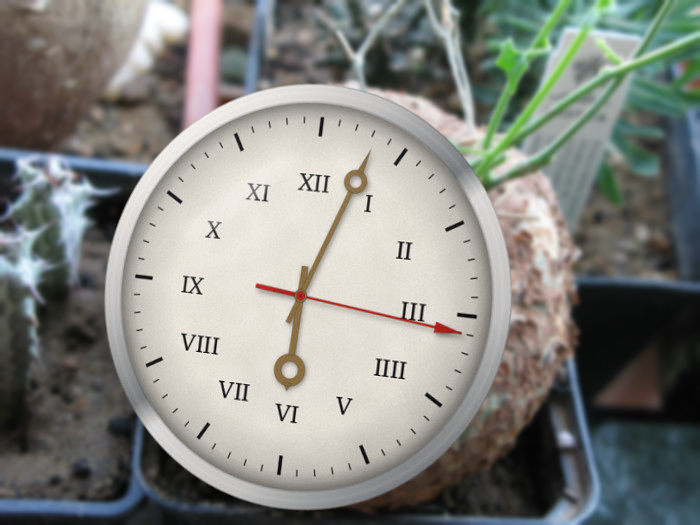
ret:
6:03:16
